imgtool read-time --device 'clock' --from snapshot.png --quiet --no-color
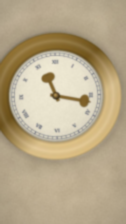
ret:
11:17
